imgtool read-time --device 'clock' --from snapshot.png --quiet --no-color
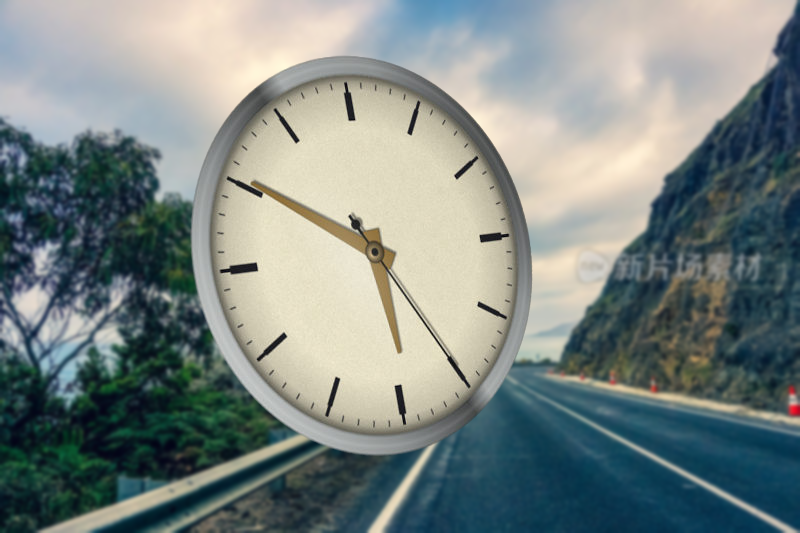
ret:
5:50:25
